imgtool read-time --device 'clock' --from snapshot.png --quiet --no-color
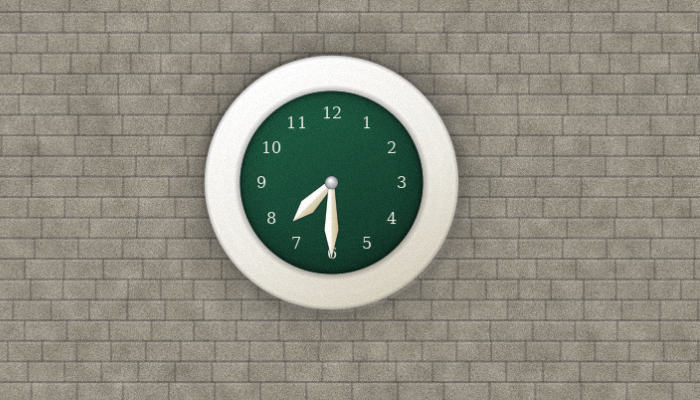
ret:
7:30
